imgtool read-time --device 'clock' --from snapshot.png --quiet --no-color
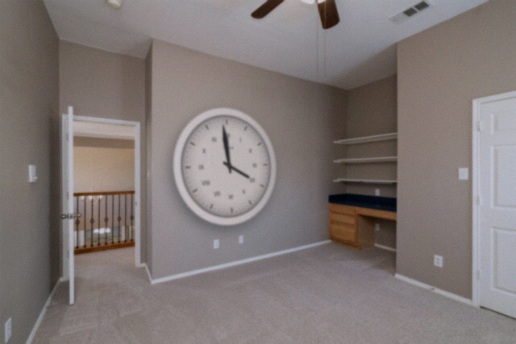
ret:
3:59
